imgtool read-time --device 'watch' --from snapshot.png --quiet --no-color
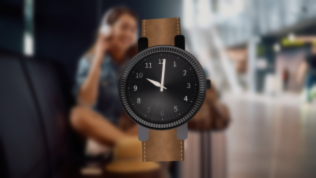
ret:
10:01
